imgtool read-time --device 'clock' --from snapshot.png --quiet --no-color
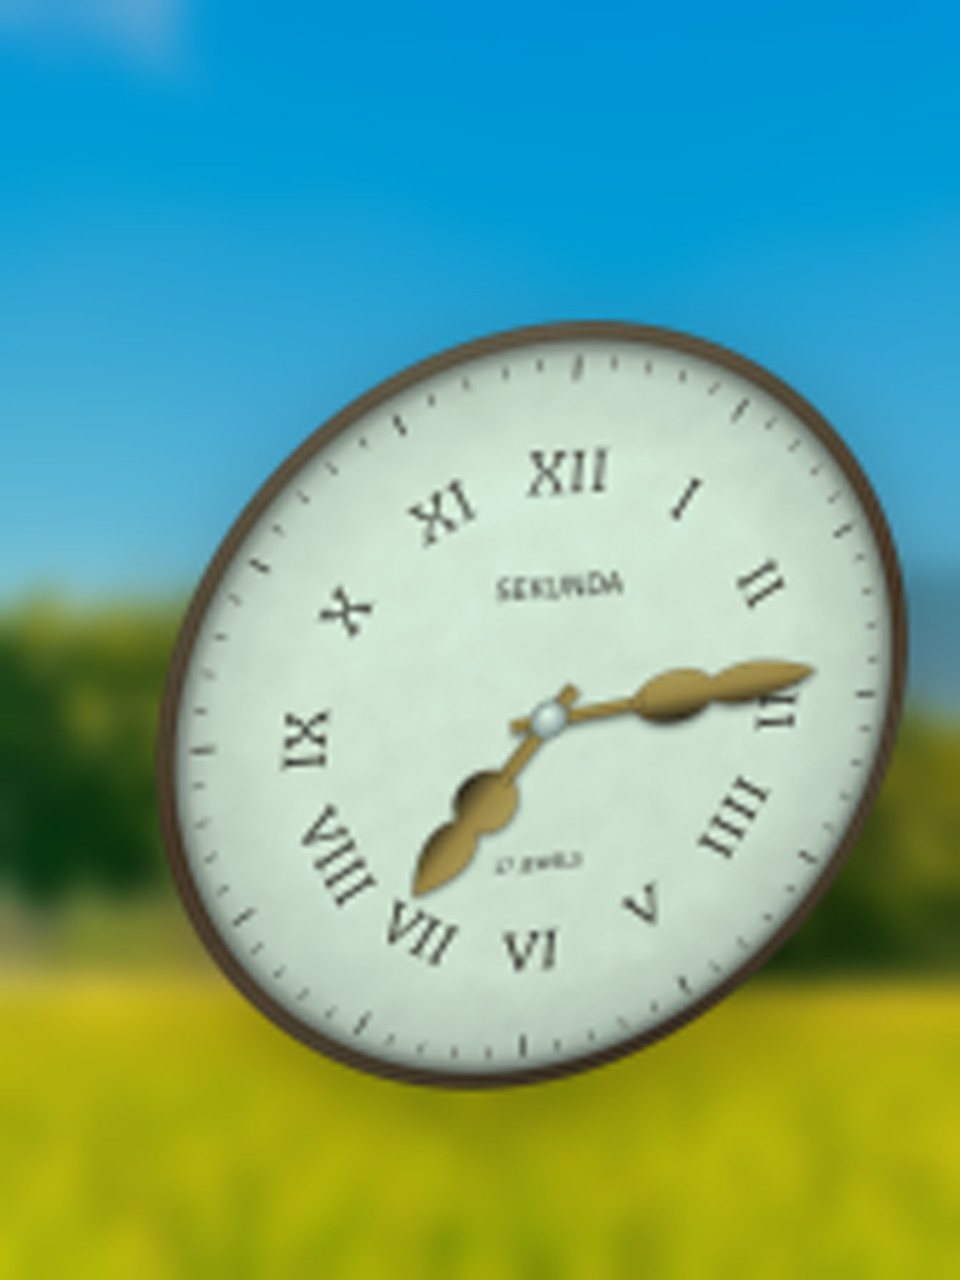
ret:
7:14
